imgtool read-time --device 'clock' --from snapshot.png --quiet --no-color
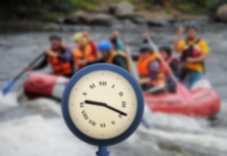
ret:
9:19
